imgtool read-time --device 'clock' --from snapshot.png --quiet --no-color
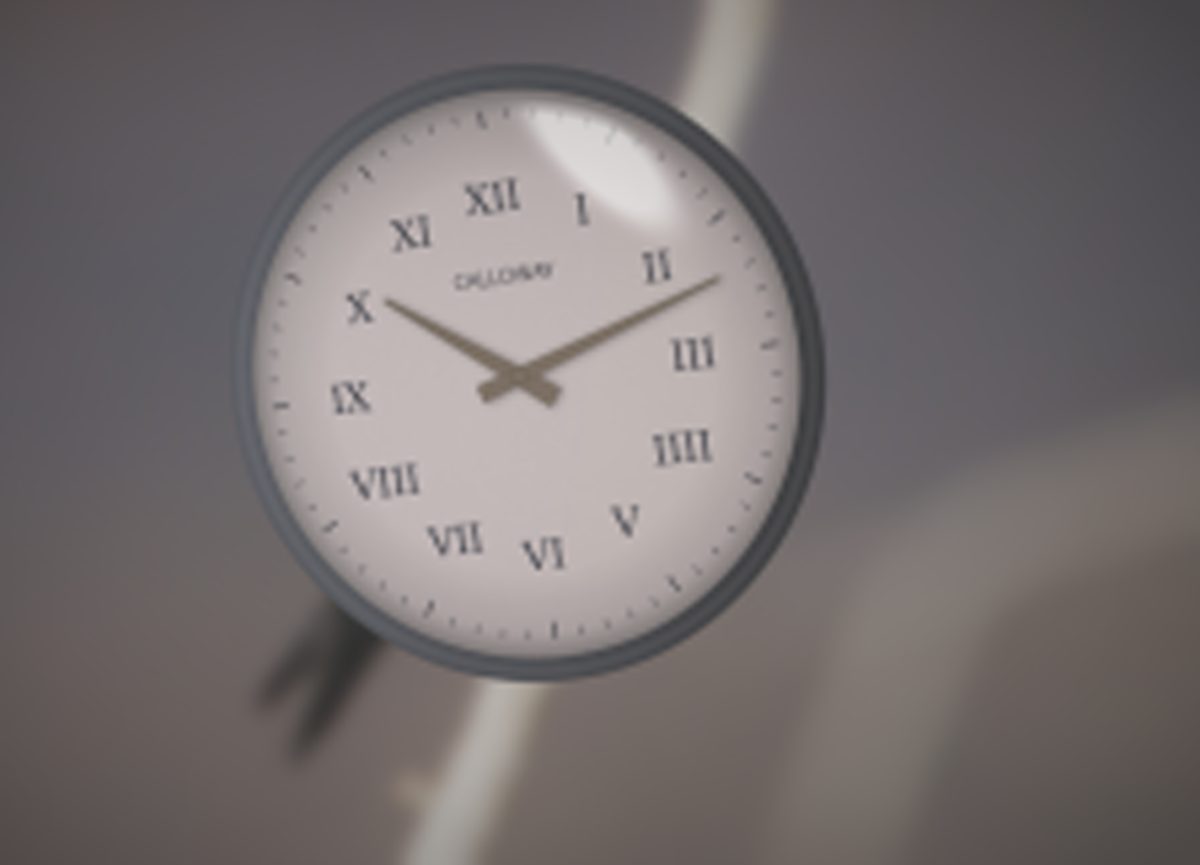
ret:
10:12
